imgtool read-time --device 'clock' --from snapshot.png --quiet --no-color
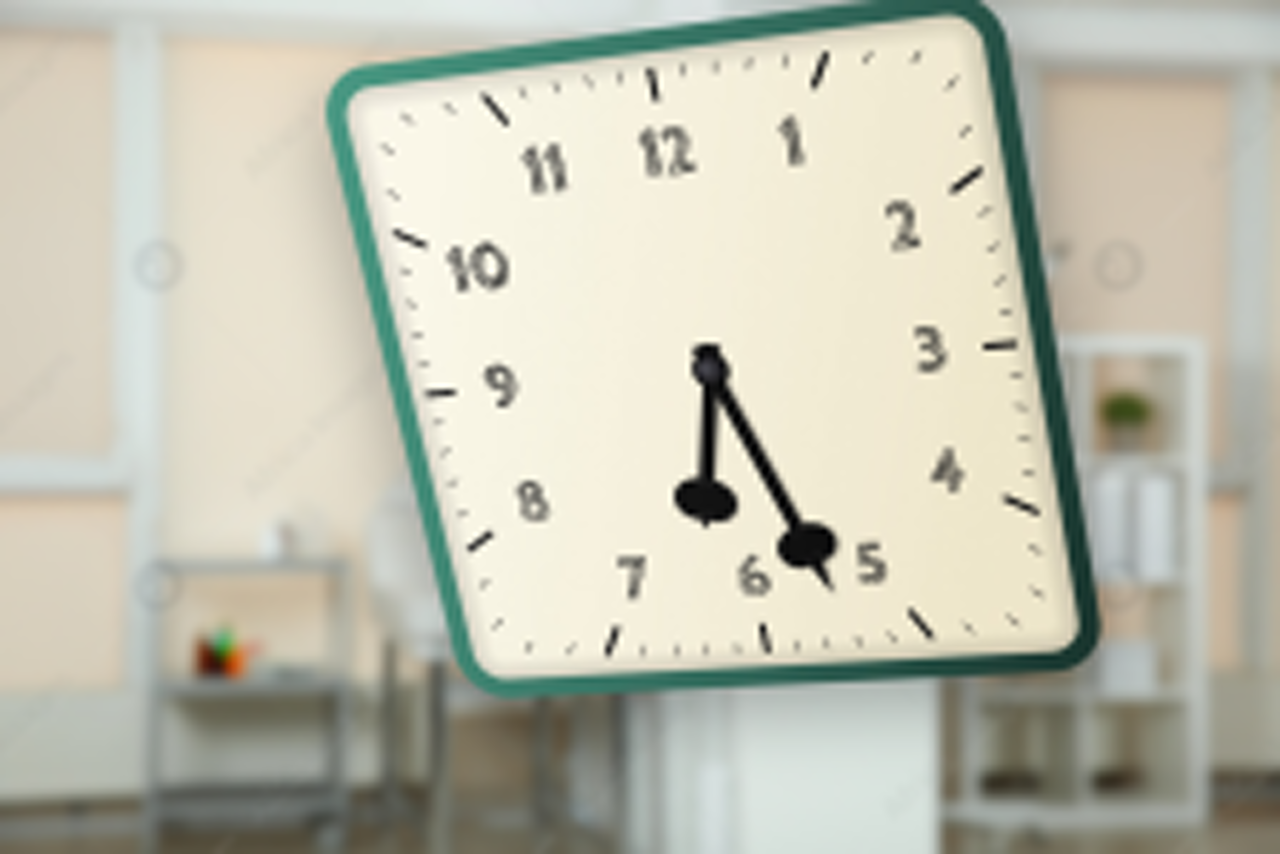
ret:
6:27
